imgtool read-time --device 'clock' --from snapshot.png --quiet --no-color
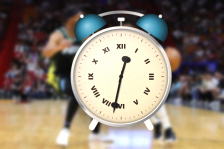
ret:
12:32
